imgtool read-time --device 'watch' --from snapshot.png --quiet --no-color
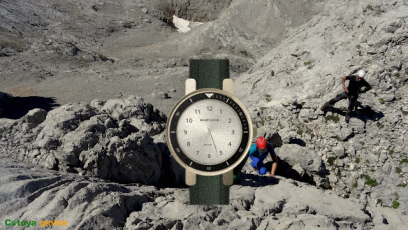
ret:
5:27
